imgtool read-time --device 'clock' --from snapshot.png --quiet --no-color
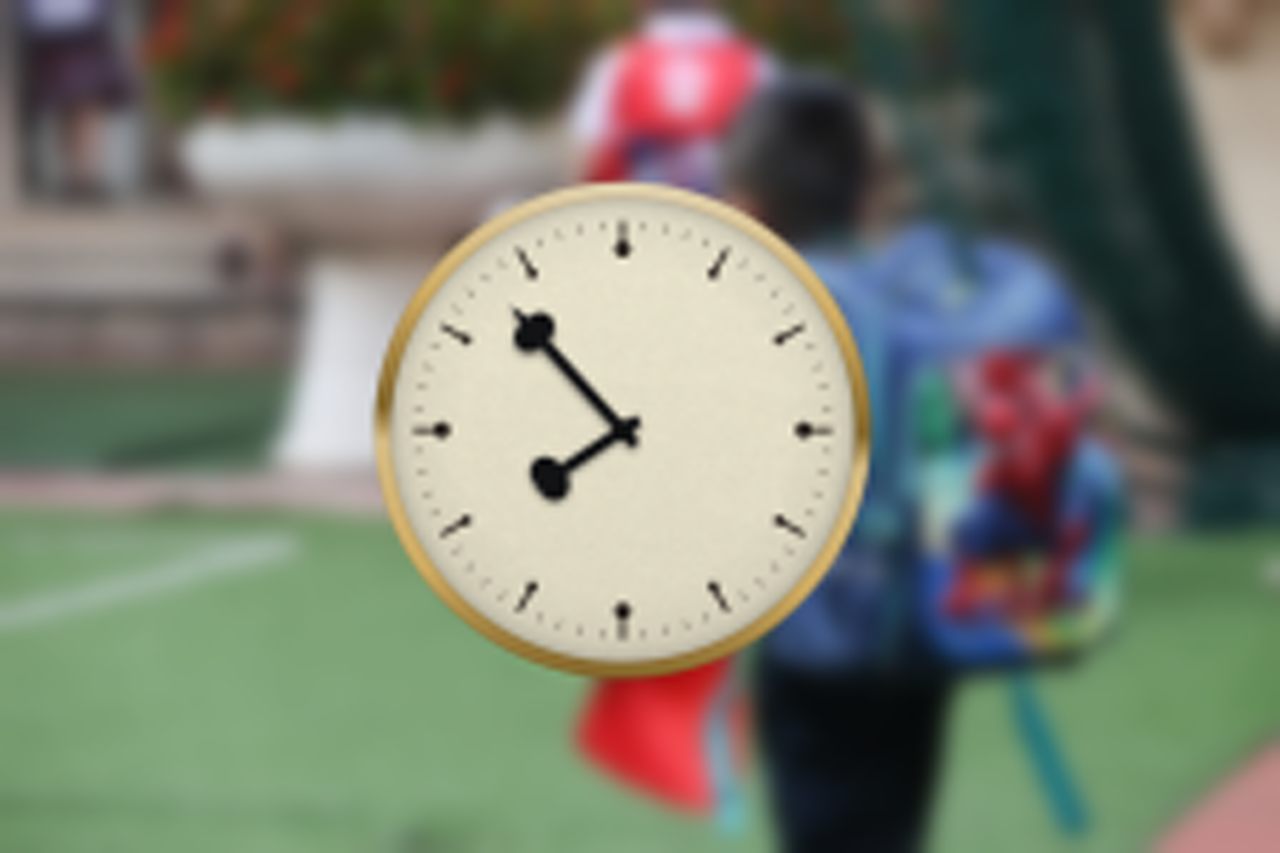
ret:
7:53
